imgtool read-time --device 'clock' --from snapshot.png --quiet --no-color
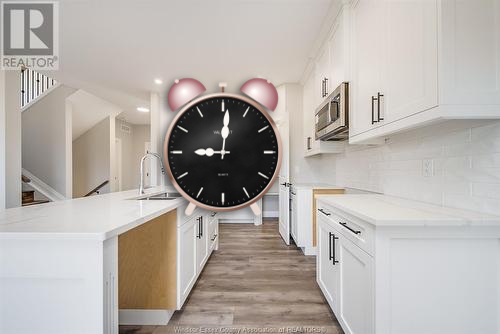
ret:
9:01
